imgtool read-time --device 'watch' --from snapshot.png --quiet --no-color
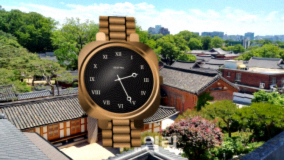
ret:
2:26
